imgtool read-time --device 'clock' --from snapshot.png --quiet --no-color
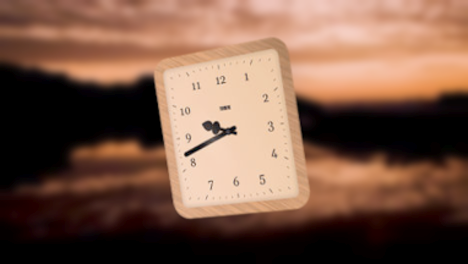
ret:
9:42
